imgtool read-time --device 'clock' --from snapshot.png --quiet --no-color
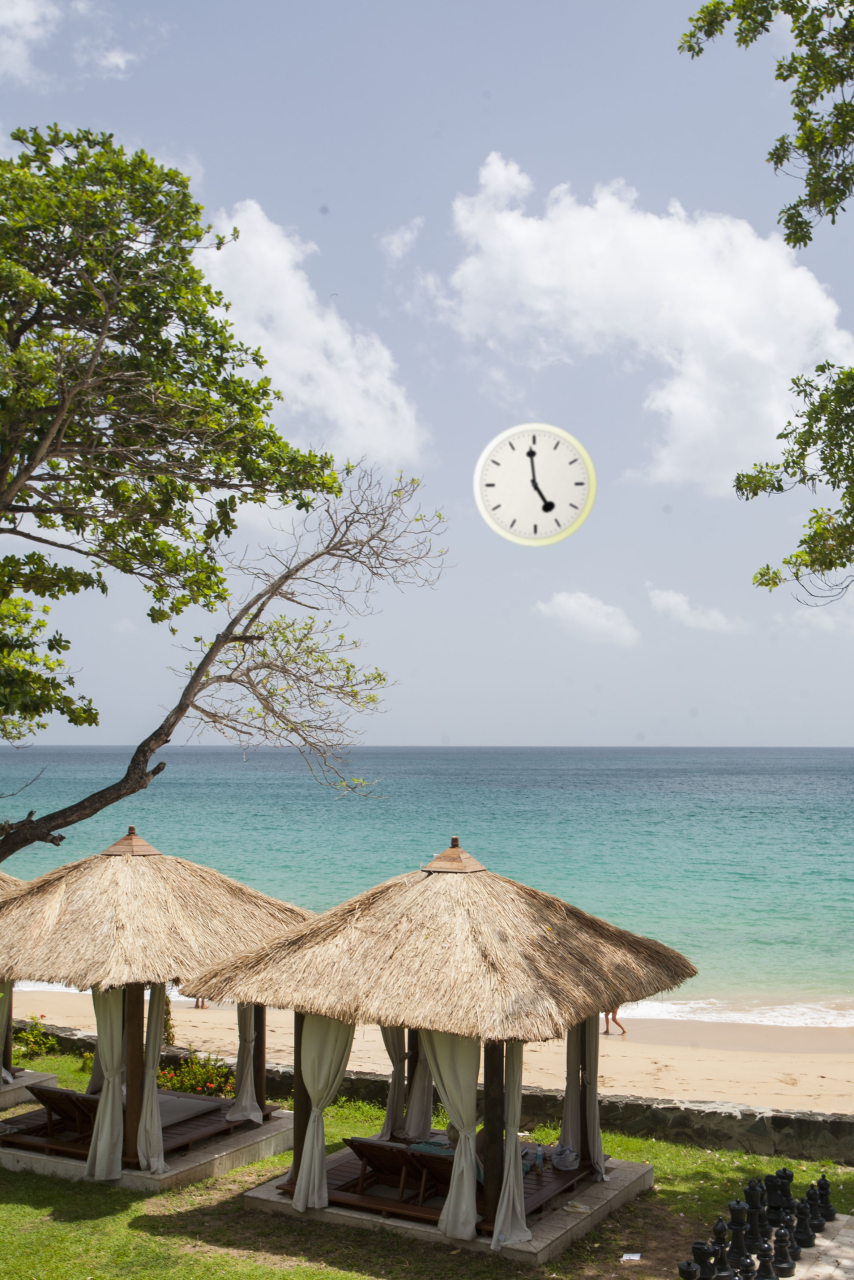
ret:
4:59
